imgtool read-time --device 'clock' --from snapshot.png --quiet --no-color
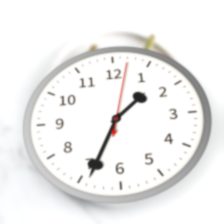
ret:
1:34:02
